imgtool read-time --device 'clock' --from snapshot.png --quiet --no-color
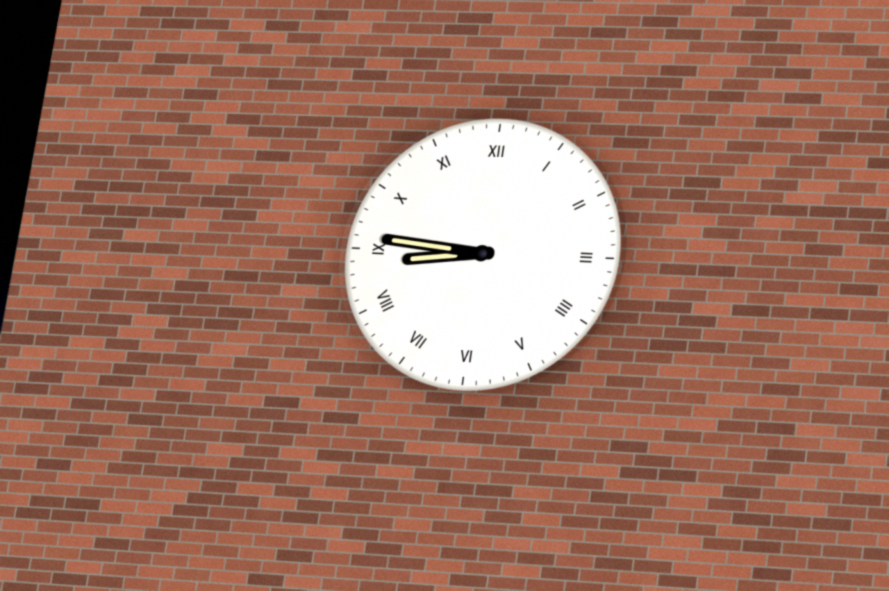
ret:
8:46
